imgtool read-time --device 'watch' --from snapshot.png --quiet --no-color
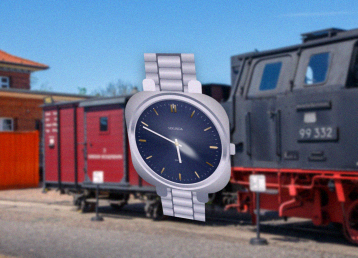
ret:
5:49
